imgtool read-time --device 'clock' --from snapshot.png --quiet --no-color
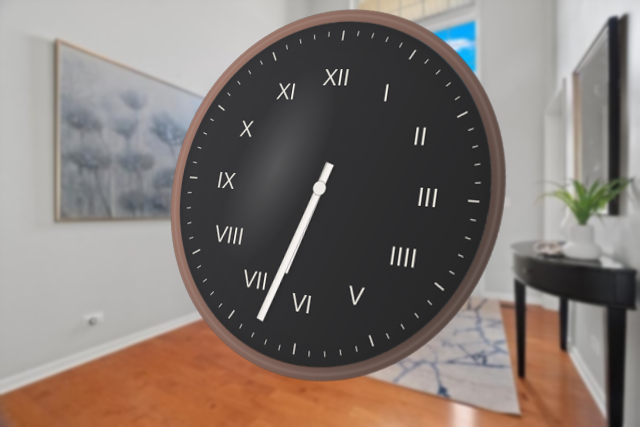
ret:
6:33
